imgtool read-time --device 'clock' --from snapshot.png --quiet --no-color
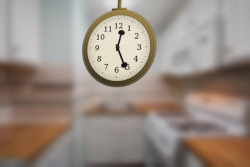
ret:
12:26
